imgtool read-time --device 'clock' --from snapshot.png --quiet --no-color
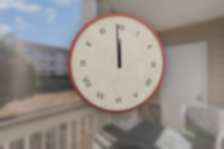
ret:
11:59
